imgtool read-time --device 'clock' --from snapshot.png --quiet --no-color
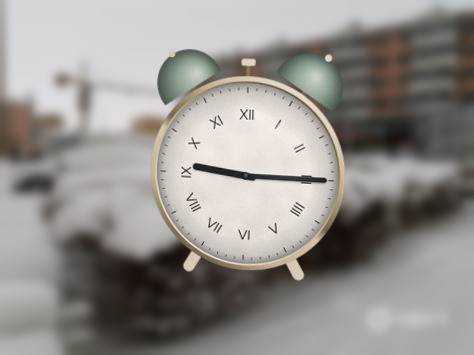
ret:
9:15
